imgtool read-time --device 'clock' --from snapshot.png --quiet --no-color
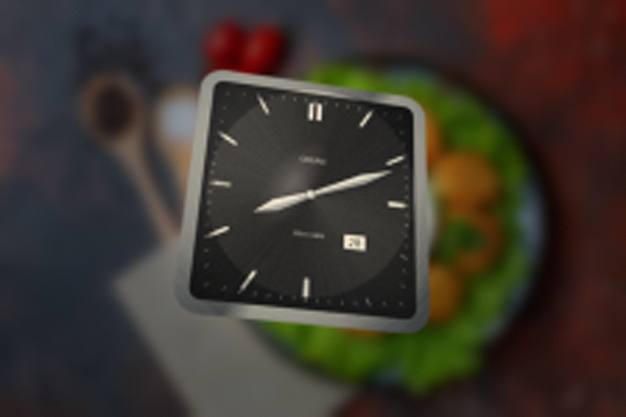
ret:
8:11
